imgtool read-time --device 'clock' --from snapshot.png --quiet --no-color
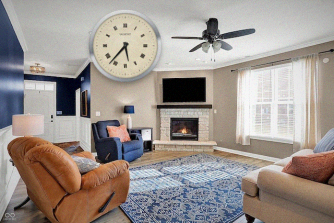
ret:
5:37
